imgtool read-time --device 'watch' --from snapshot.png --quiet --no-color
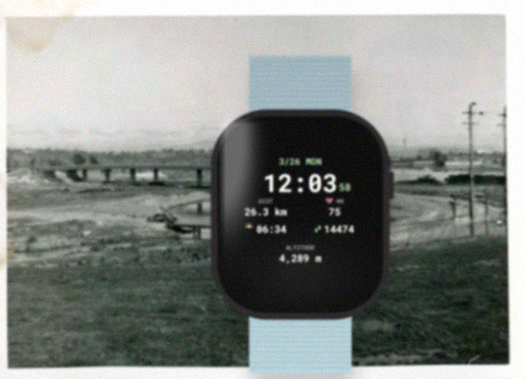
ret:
12:03
